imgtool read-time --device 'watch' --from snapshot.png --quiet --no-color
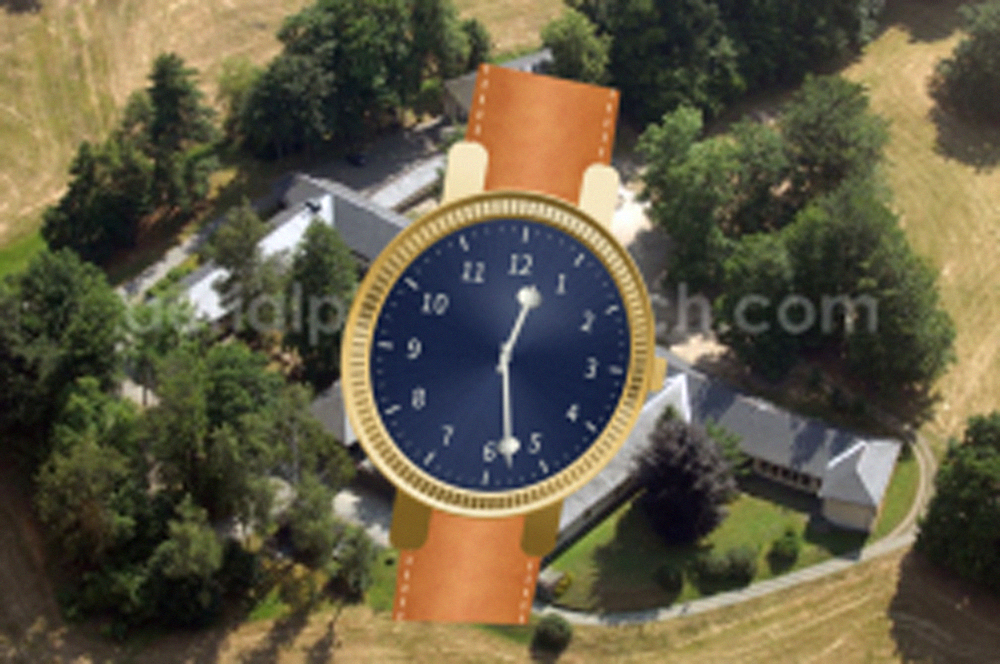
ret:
12:28
